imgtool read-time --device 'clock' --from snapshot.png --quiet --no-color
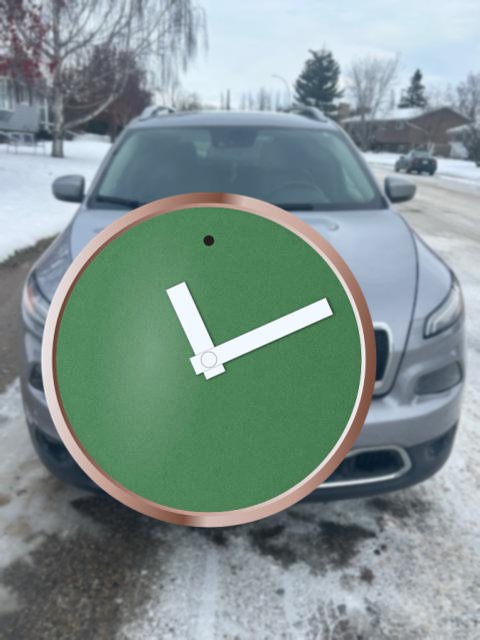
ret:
11:11
